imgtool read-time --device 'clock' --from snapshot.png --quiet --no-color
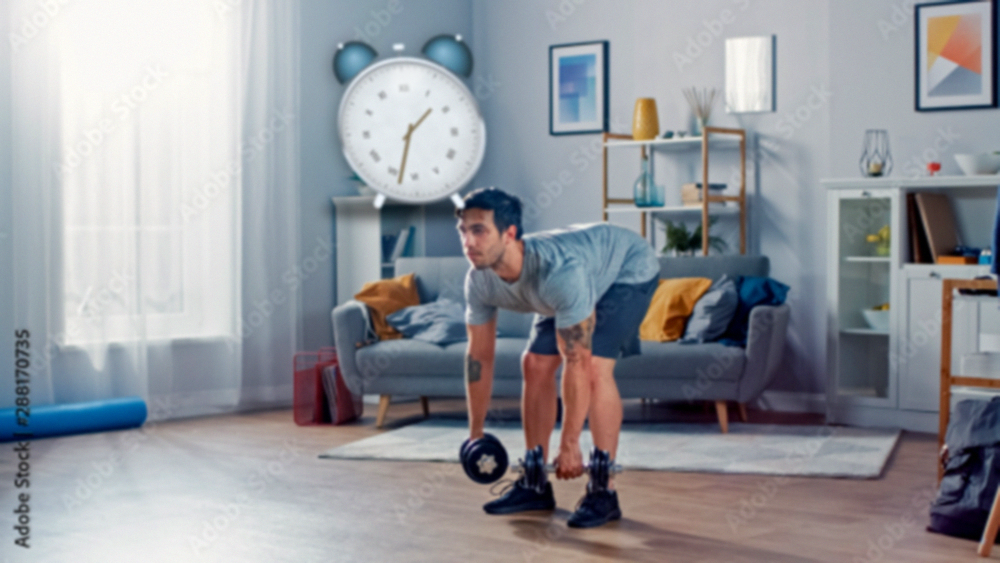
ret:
1:33
